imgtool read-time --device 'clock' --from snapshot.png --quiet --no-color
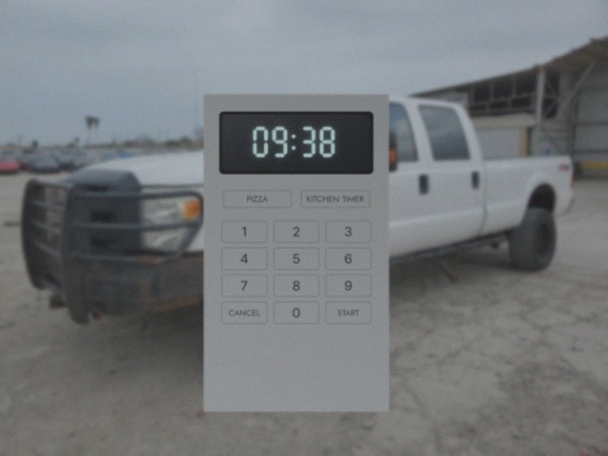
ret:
9:38
